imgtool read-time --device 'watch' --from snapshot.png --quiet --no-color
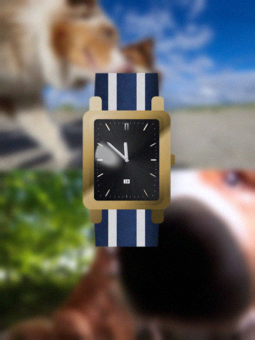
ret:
11:52
